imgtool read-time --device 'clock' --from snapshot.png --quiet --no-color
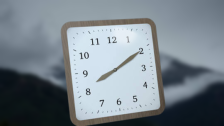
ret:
8:10
